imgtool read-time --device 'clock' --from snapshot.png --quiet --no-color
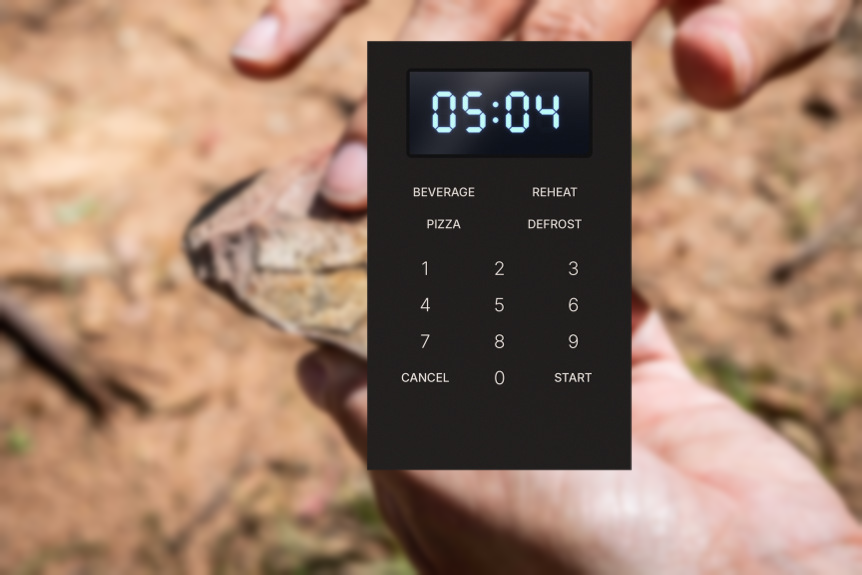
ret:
5:04
